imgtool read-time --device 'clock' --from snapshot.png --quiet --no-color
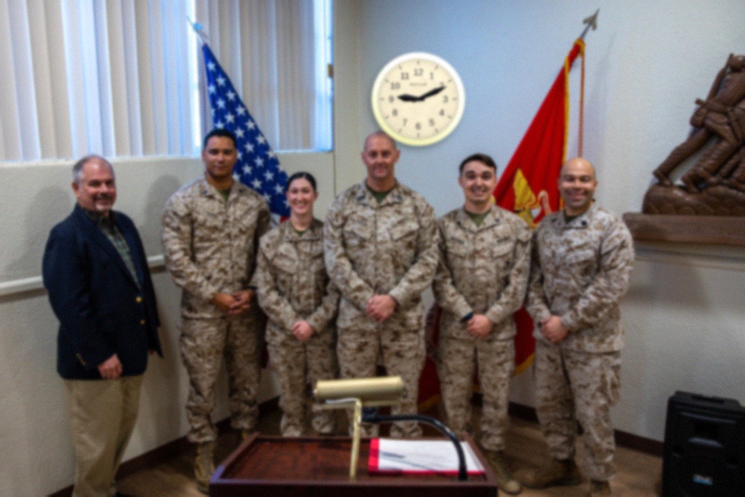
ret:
9:11
